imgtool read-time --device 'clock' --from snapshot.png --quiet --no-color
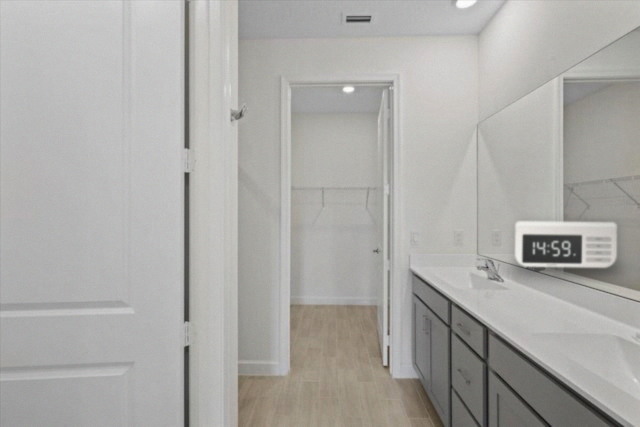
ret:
14:59
